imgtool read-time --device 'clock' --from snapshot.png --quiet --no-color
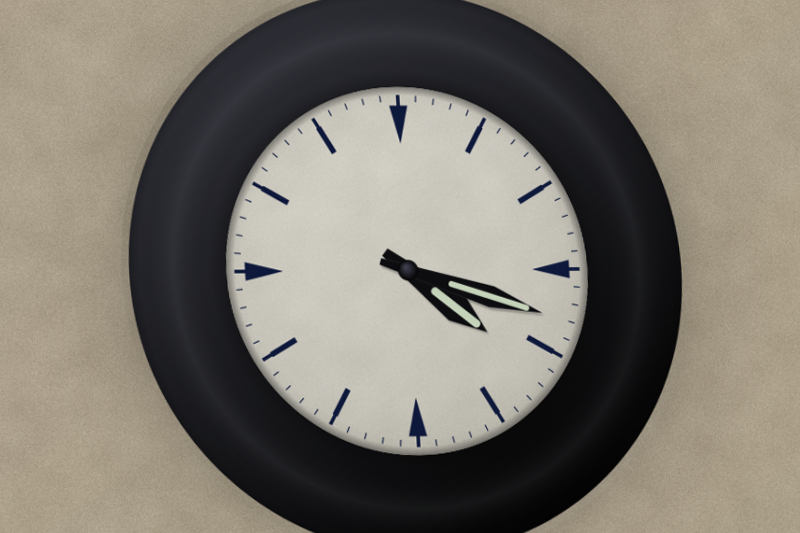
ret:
4:18
